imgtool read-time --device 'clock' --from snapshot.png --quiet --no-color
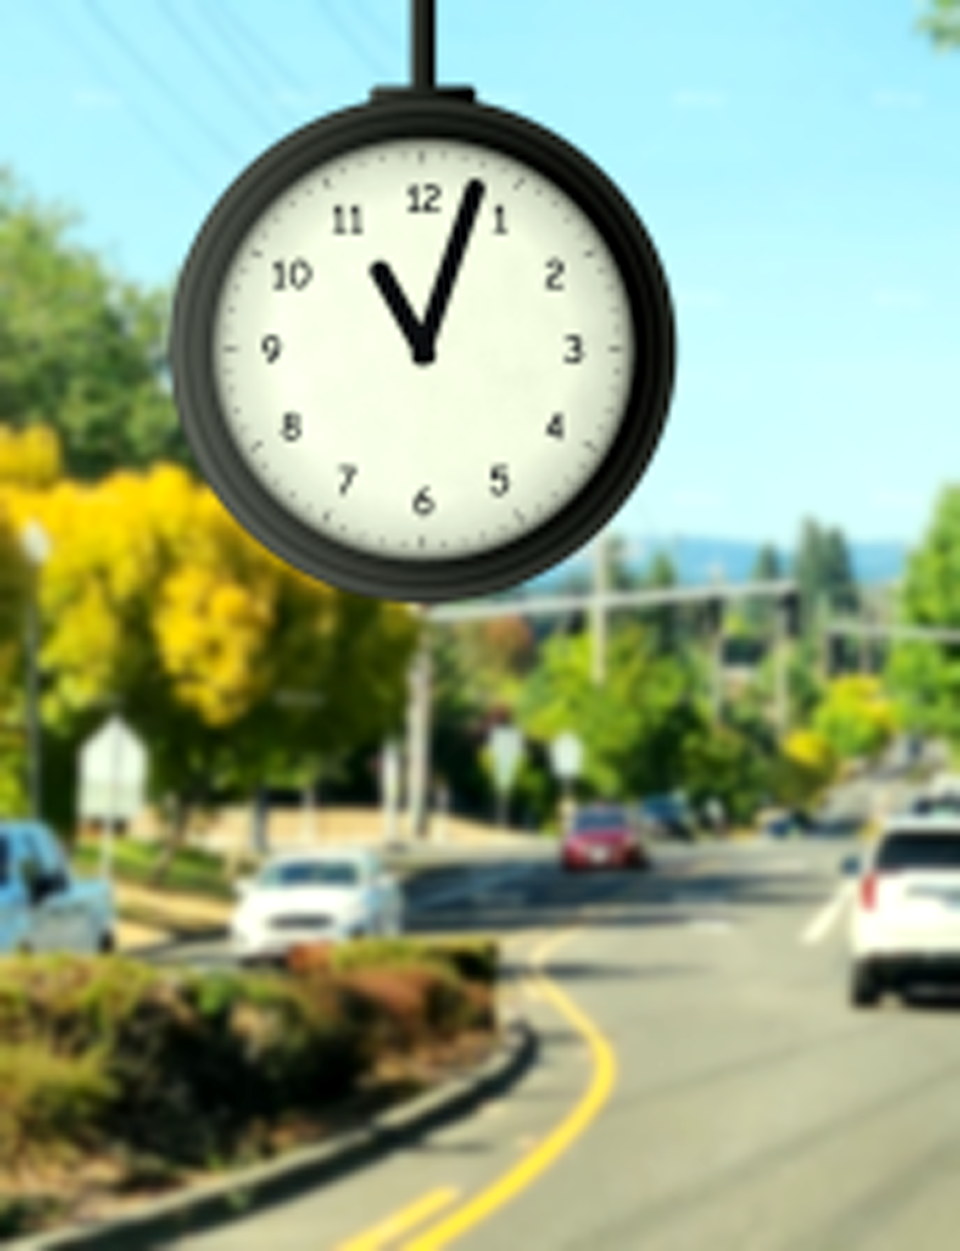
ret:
11:03
